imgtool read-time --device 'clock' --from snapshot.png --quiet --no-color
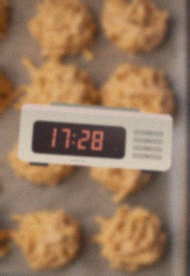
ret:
17:28
